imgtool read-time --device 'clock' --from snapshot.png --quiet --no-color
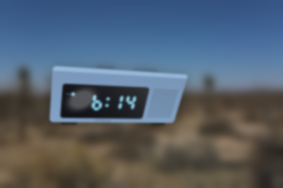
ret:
6:14
